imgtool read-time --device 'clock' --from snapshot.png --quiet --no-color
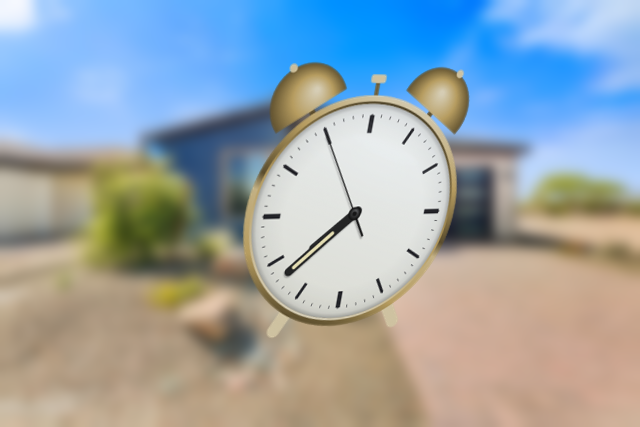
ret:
7:37:55
